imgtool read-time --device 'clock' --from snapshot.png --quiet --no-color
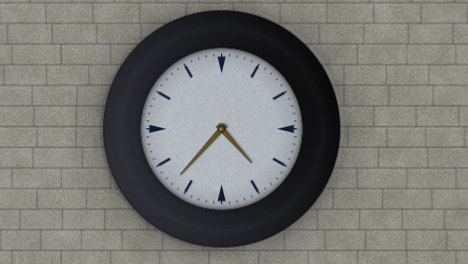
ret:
4:37
